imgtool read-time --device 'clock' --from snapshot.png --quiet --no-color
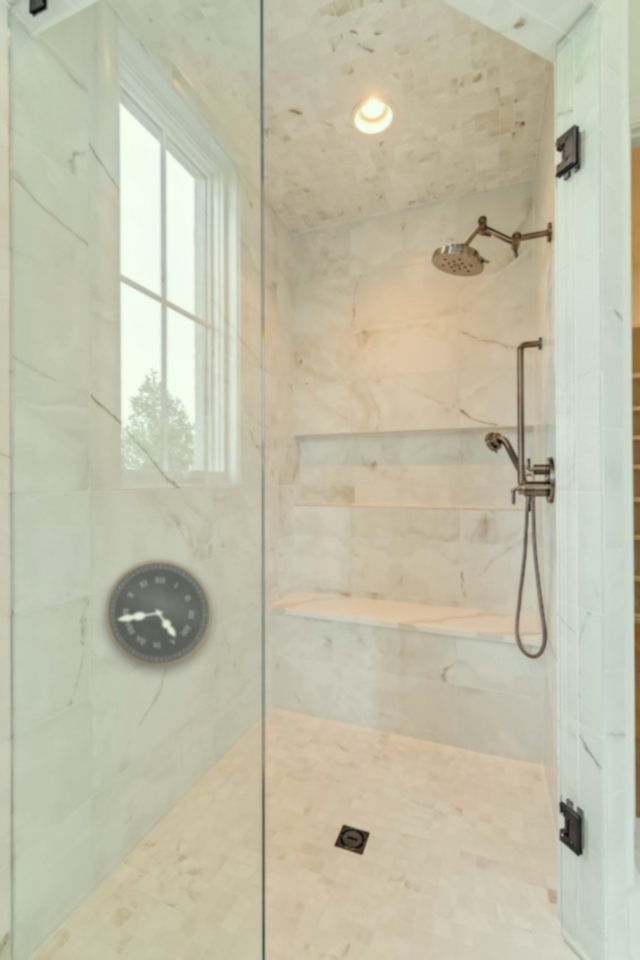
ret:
4:43
